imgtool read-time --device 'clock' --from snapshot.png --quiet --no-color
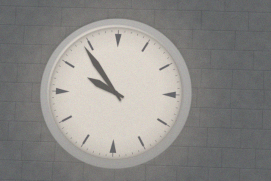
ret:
9:54
